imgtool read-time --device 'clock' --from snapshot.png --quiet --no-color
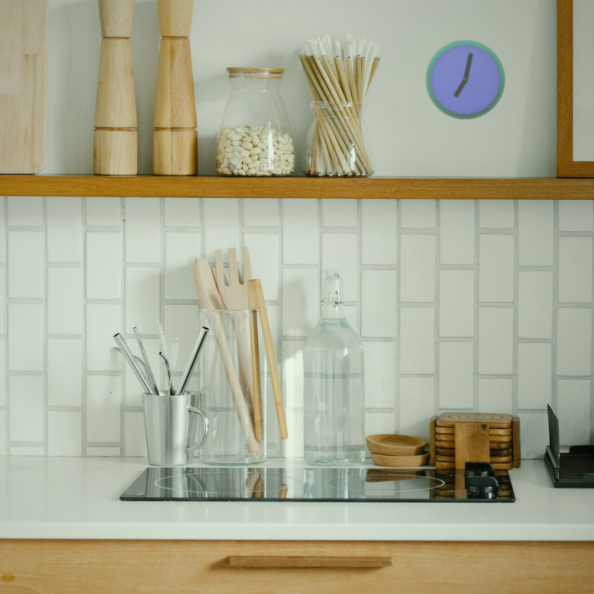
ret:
7:02
